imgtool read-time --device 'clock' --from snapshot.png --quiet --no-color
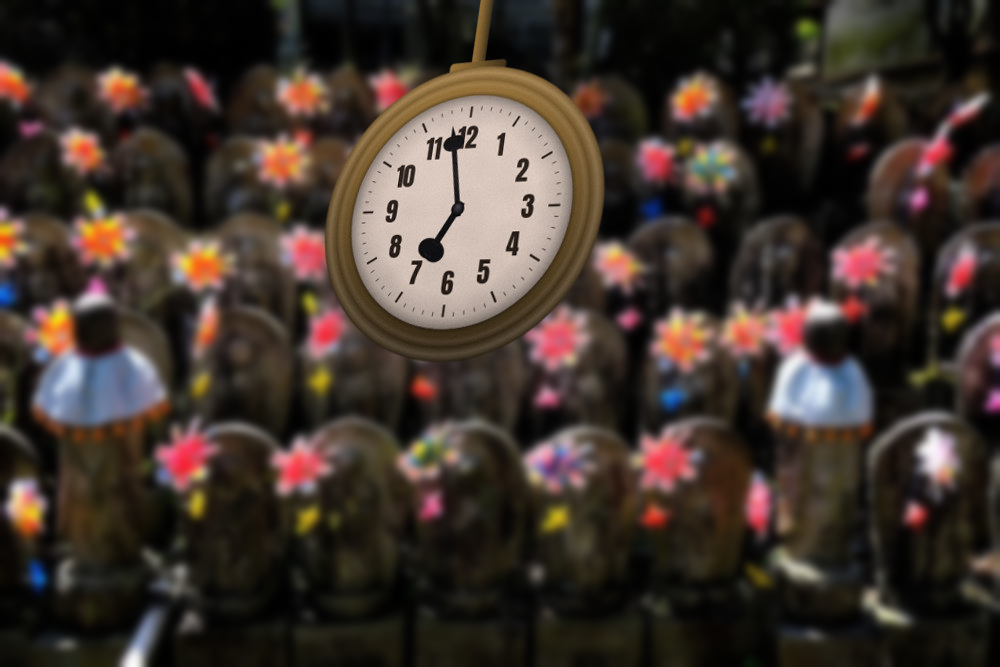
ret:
6:58
